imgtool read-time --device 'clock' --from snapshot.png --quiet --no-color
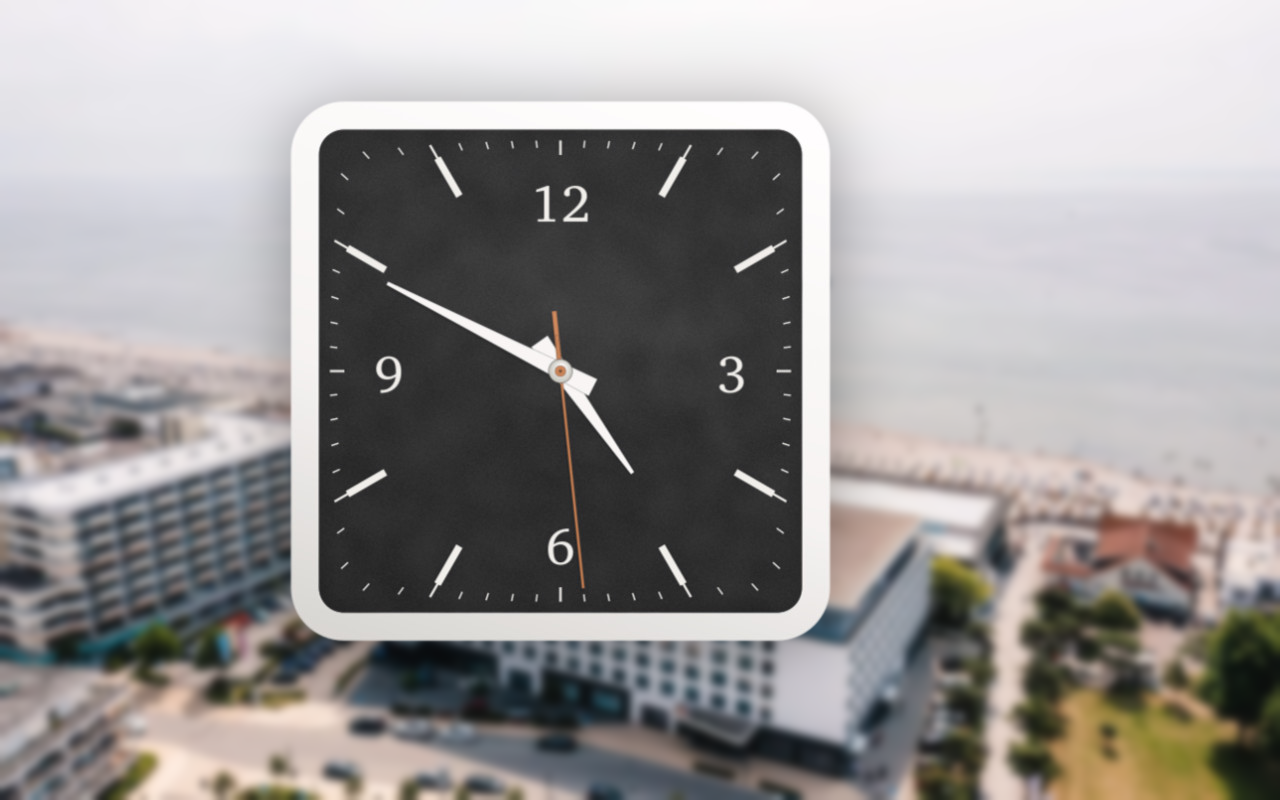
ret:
4:49:29
